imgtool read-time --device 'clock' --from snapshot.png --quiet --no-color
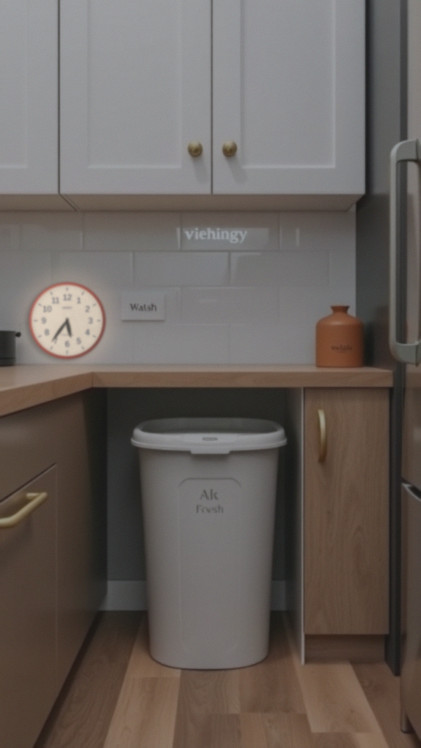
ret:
5:36
